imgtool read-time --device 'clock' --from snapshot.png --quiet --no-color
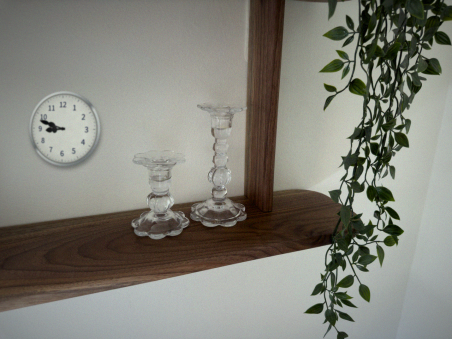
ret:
8:48
